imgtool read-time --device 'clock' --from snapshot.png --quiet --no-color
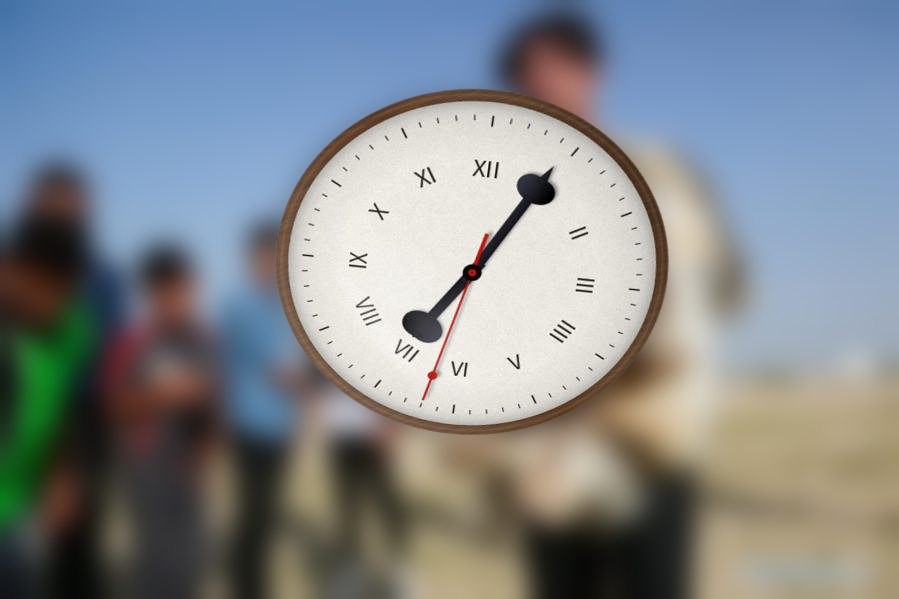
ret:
7:04:32
